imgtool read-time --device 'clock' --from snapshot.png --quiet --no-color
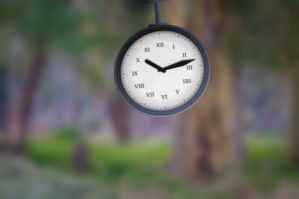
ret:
10:13
